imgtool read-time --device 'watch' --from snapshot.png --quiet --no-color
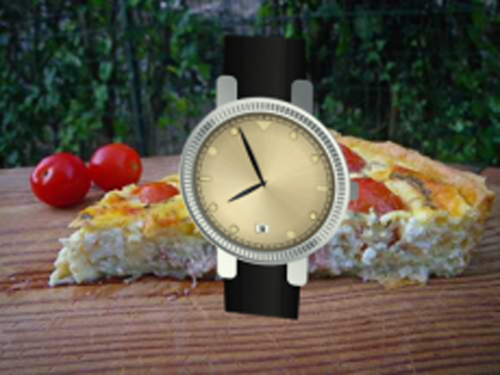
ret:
7:56
